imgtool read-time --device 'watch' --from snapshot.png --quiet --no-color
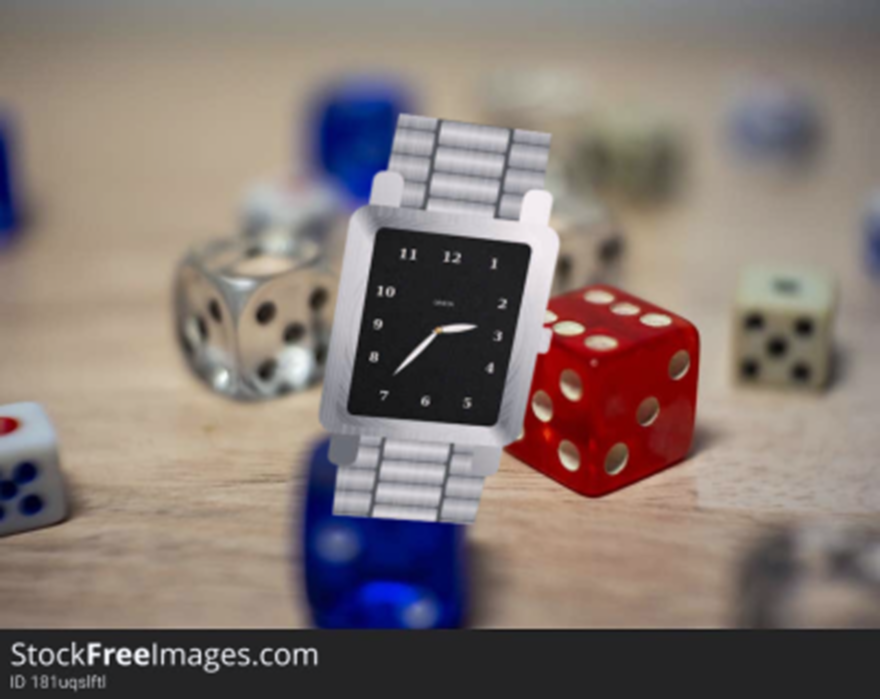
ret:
2:36
